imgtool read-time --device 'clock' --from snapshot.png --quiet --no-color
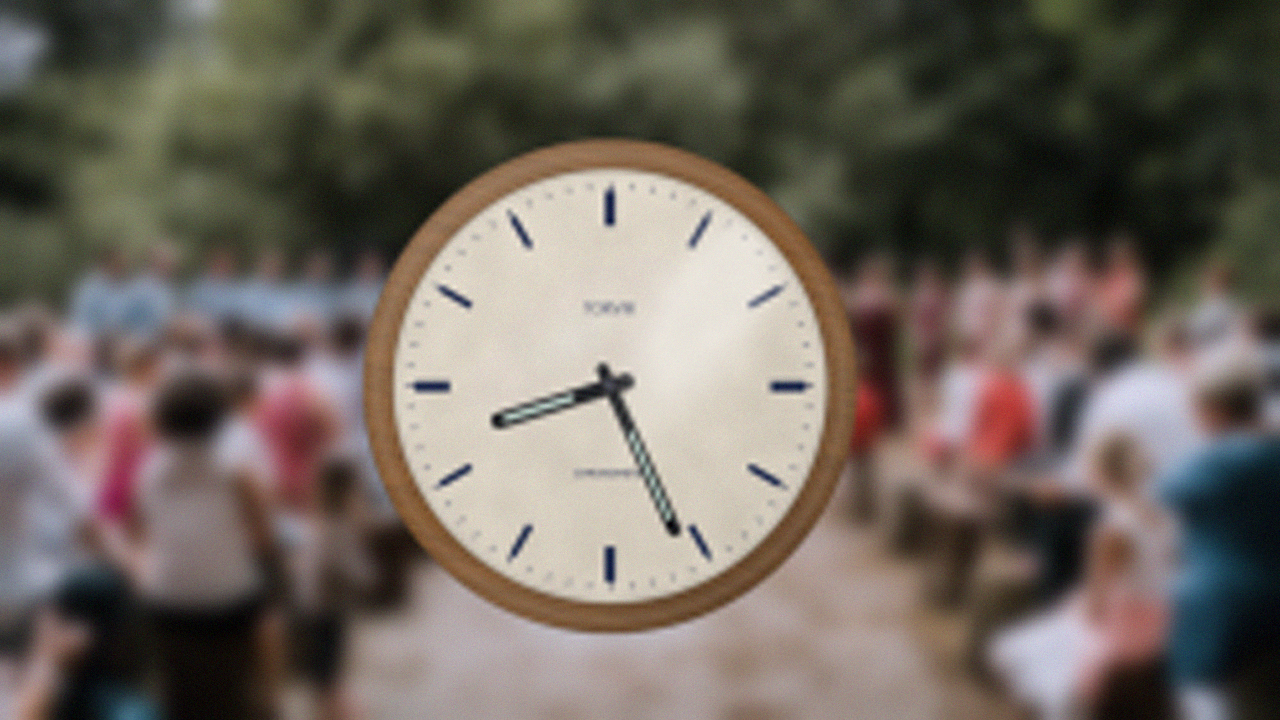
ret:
8:26
